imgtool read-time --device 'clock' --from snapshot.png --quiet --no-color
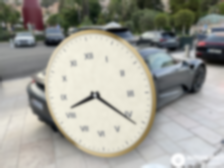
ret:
8:21
